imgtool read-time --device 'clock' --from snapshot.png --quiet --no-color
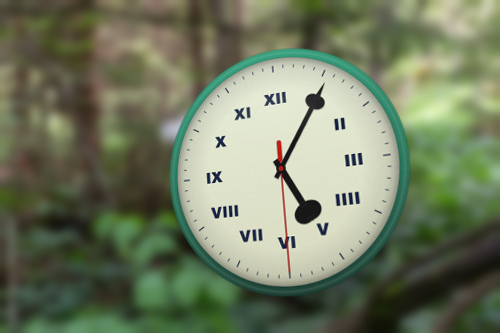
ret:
5:05:30
